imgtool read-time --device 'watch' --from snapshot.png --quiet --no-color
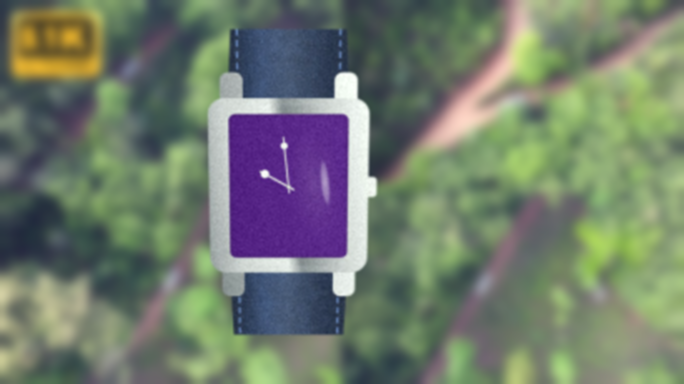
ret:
9:59
